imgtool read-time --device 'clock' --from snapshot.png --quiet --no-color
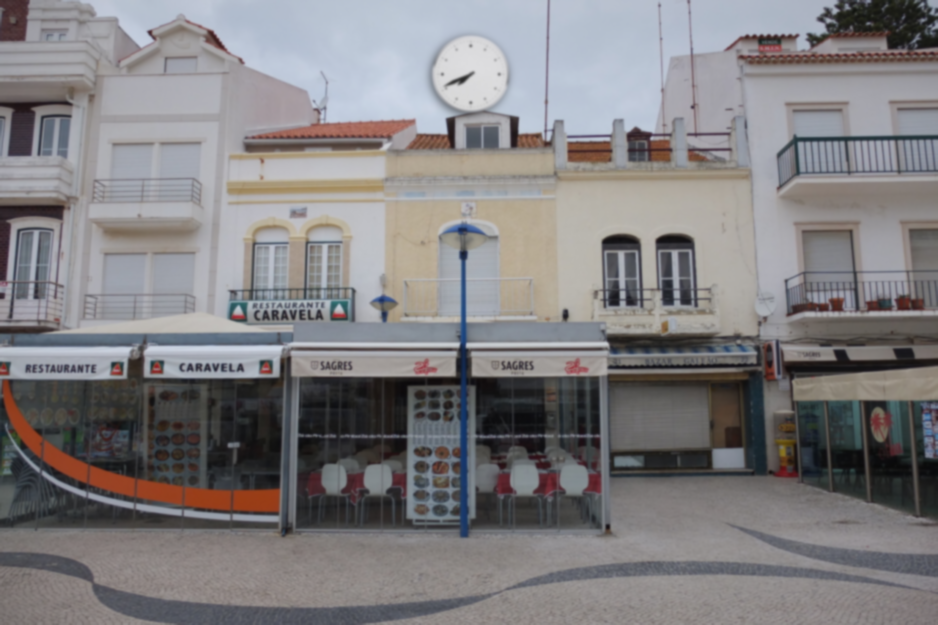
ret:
7:41
